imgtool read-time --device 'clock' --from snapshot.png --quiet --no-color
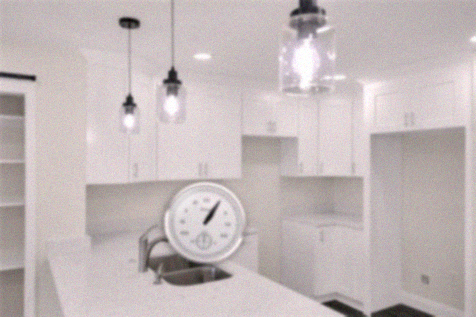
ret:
1:05
